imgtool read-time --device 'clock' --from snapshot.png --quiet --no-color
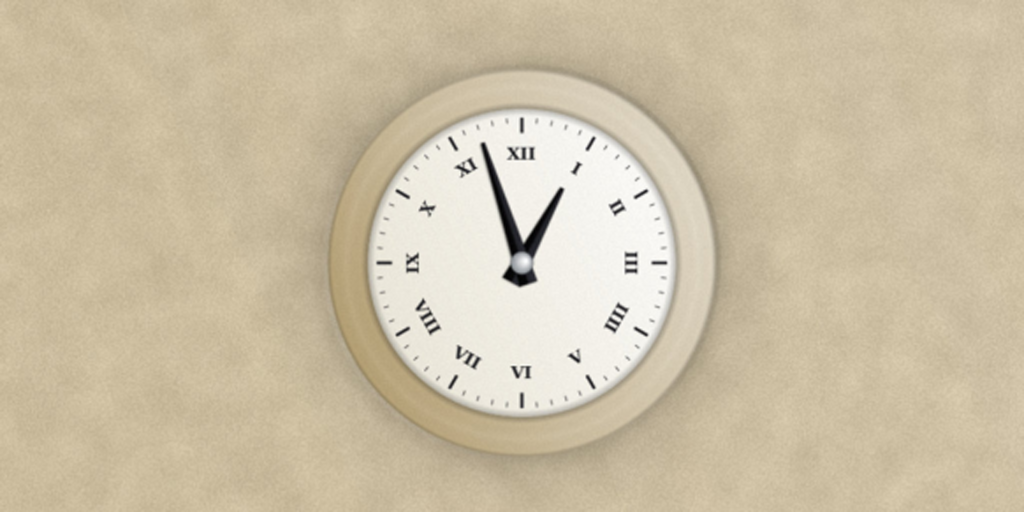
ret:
12:57
